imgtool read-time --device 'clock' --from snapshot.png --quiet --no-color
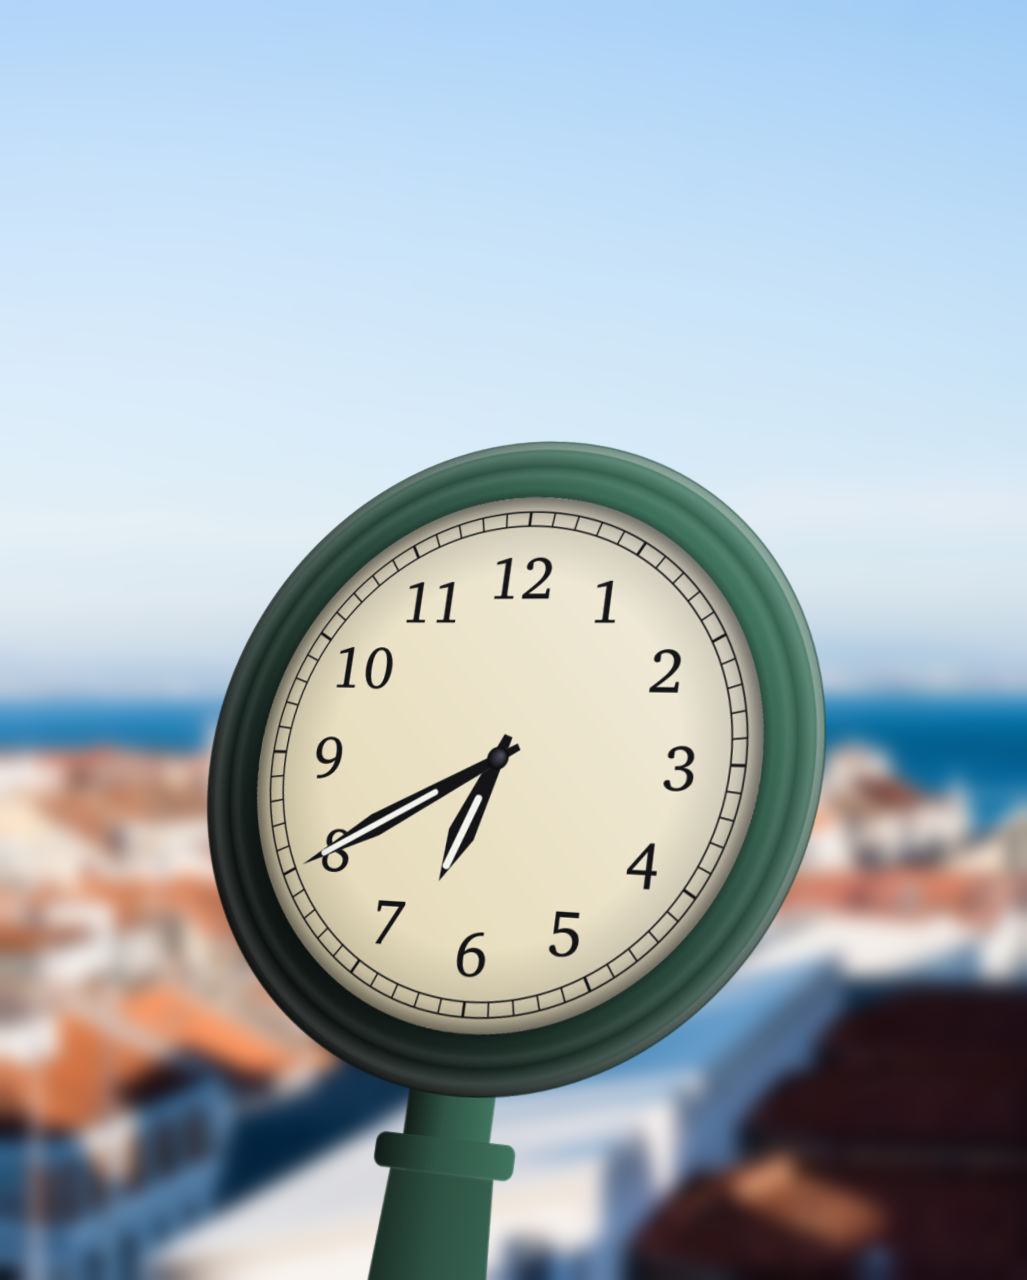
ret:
6:40
